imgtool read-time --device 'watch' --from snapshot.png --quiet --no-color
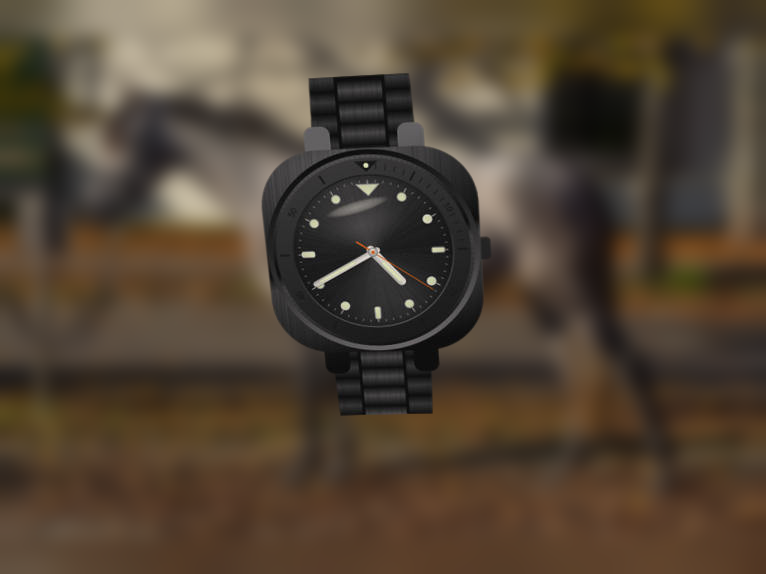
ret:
4:40:21
